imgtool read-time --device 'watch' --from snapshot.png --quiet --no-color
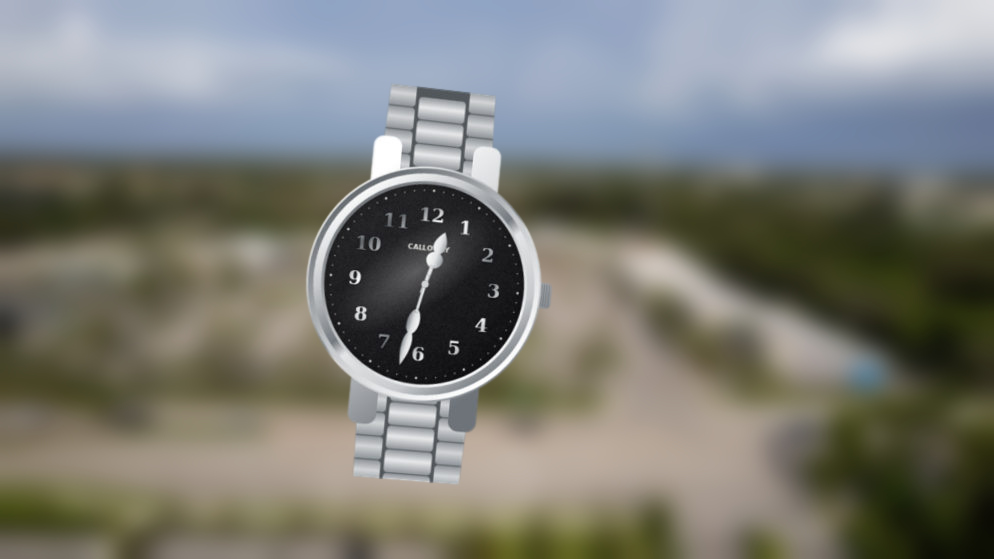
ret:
12:32
